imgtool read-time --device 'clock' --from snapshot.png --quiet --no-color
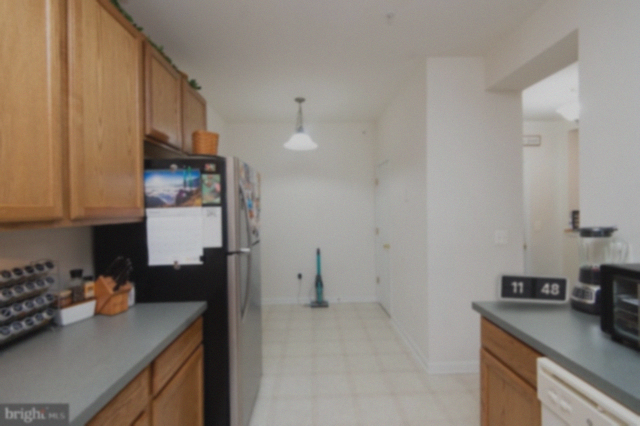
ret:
11:48
